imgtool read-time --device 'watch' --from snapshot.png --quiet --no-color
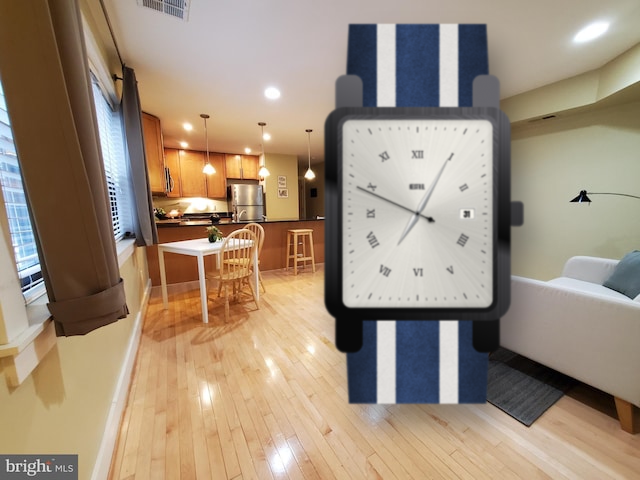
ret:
7:04:49
